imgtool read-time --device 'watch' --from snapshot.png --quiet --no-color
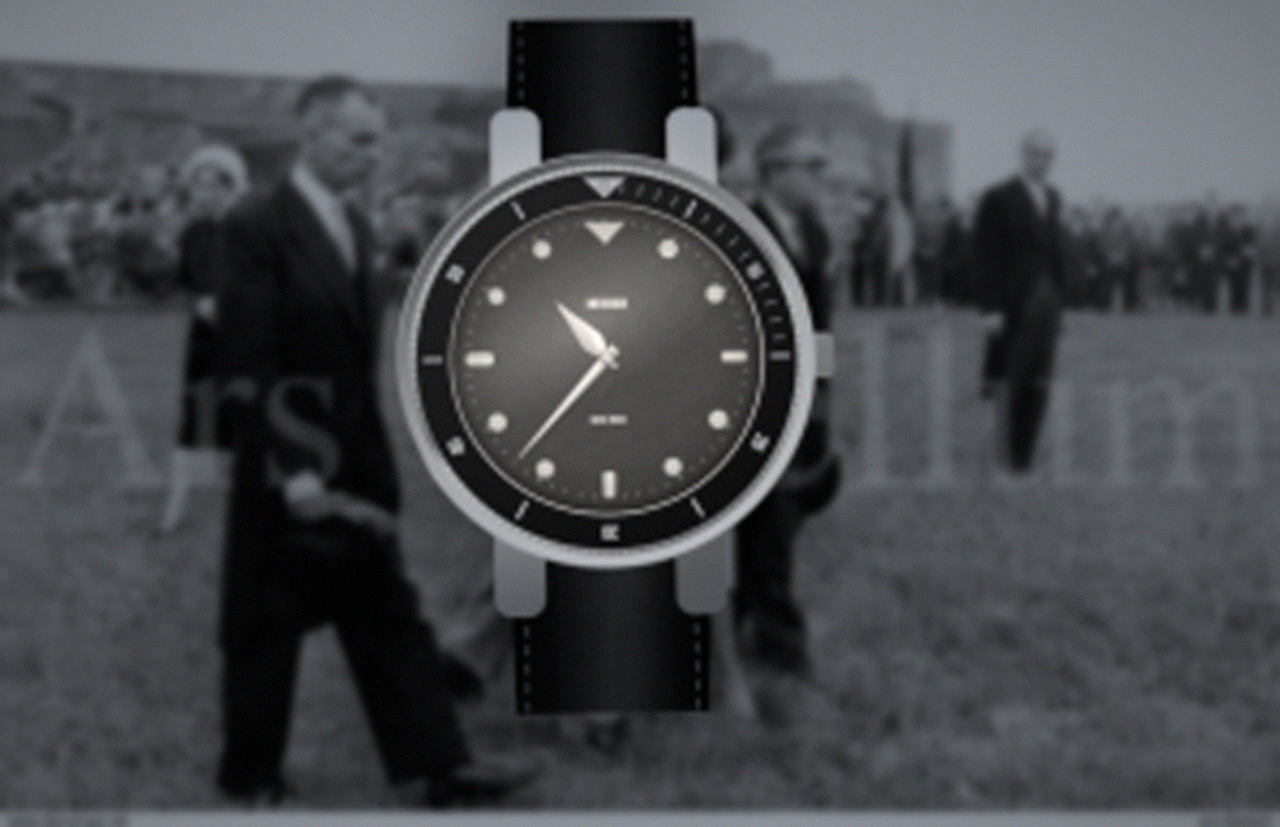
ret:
10:37
